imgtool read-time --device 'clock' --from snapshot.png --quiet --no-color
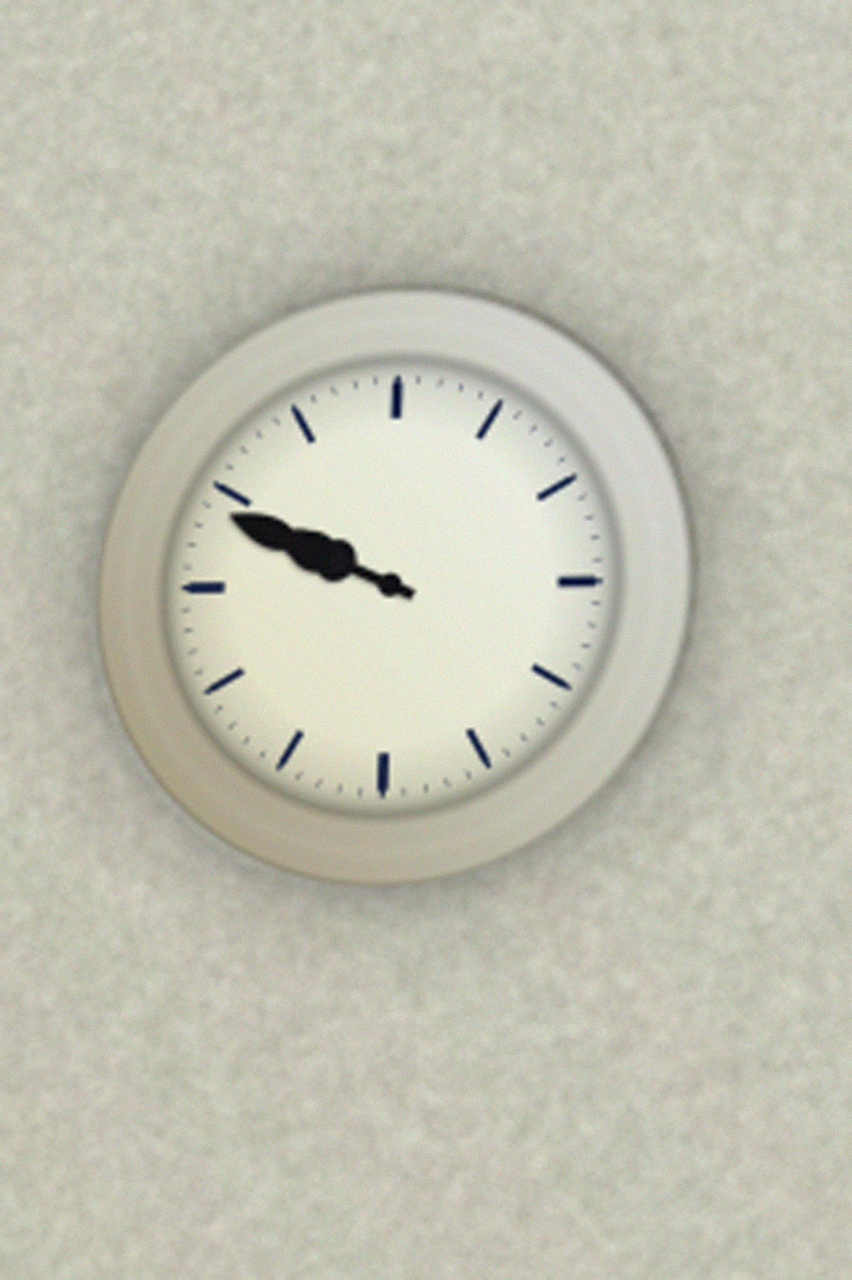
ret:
9:49
